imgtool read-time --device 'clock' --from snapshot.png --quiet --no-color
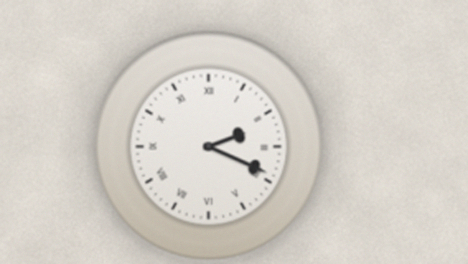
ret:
2:19
